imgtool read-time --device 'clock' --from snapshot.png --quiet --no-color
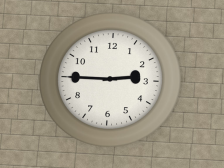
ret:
2:45
